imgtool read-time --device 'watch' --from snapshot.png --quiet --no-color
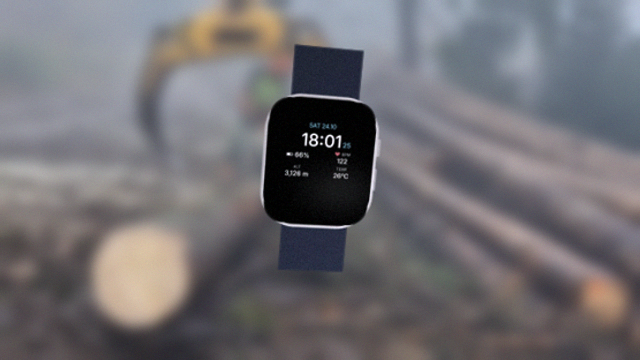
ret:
18:01
